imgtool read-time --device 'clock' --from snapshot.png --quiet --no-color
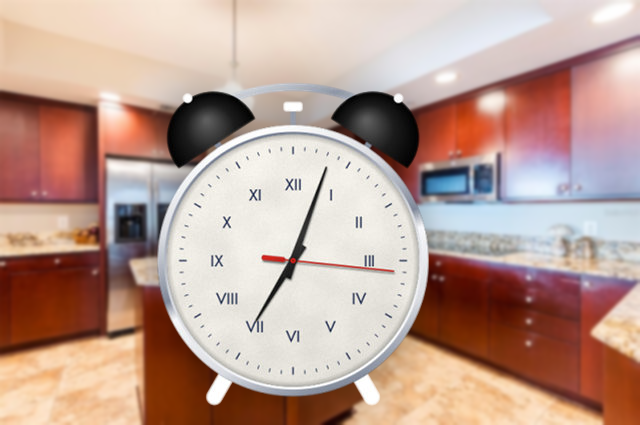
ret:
7:03:16
